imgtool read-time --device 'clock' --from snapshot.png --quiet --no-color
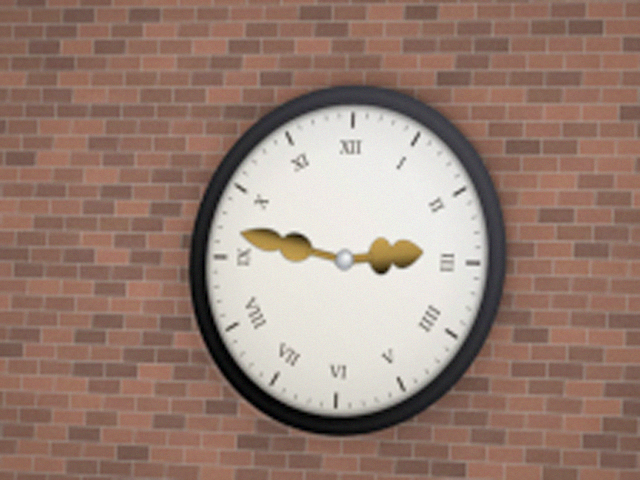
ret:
2:47
